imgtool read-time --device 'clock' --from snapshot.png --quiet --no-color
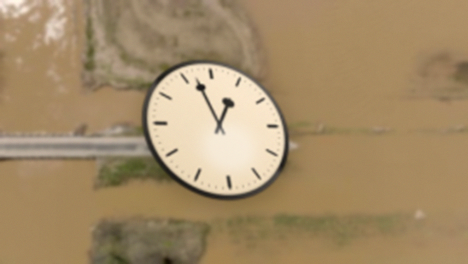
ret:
12:57
